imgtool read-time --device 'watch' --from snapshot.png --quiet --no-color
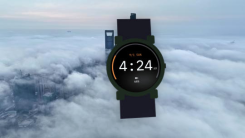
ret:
4:24
